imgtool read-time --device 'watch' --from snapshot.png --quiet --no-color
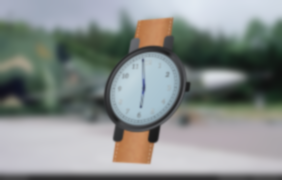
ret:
5:58
